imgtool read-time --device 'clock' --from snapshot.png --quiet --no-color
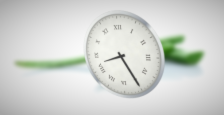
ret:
8:25
